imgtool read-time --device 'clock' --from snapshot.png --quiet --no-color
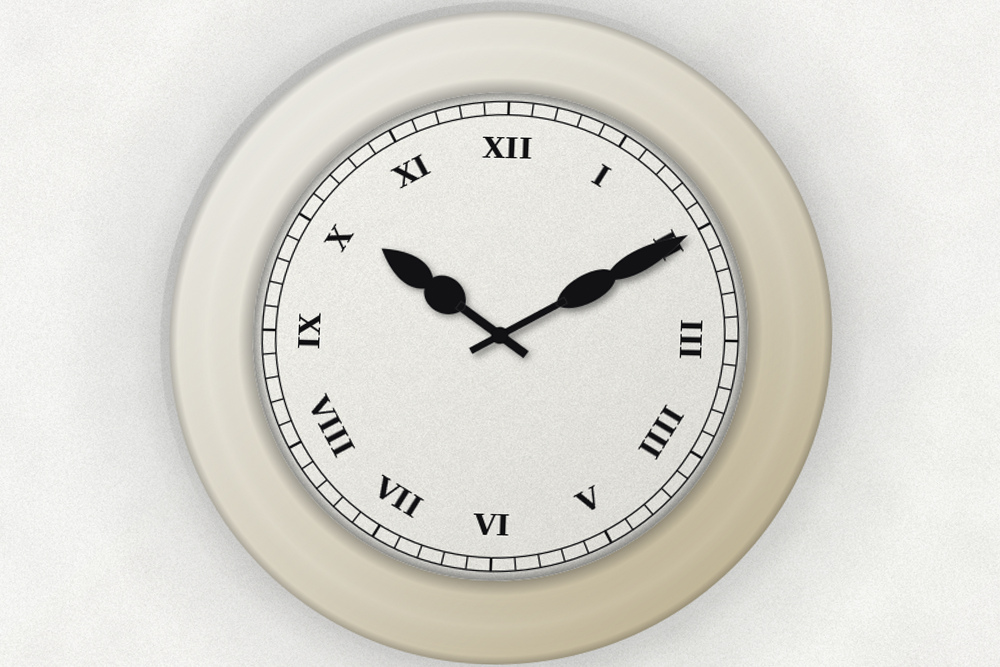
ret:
10:10
